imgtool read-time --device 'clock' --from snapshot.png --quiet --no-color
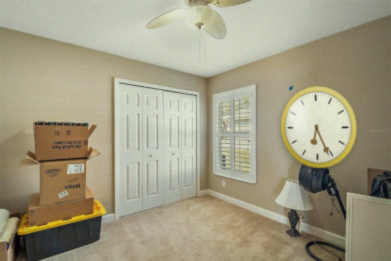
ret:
6:26
